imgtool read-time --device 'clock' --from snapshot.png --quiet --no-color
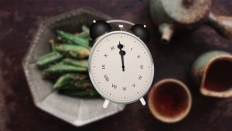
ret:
11:59
